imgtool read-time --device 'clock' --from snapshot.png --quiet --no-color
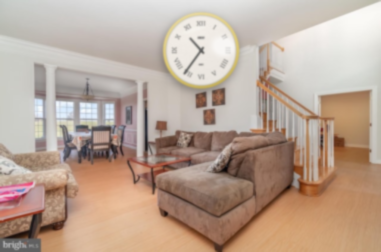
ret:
10:36
